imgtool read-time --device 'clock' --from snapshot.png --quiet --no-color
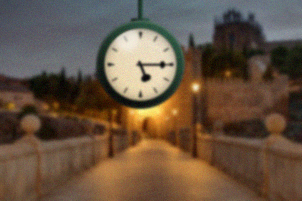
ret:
5:15
